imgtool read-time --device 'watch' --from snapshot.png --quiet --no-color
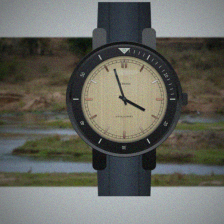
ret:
3:57
